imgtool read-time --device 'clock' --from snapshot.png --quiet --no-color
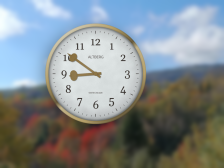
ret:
8:51
